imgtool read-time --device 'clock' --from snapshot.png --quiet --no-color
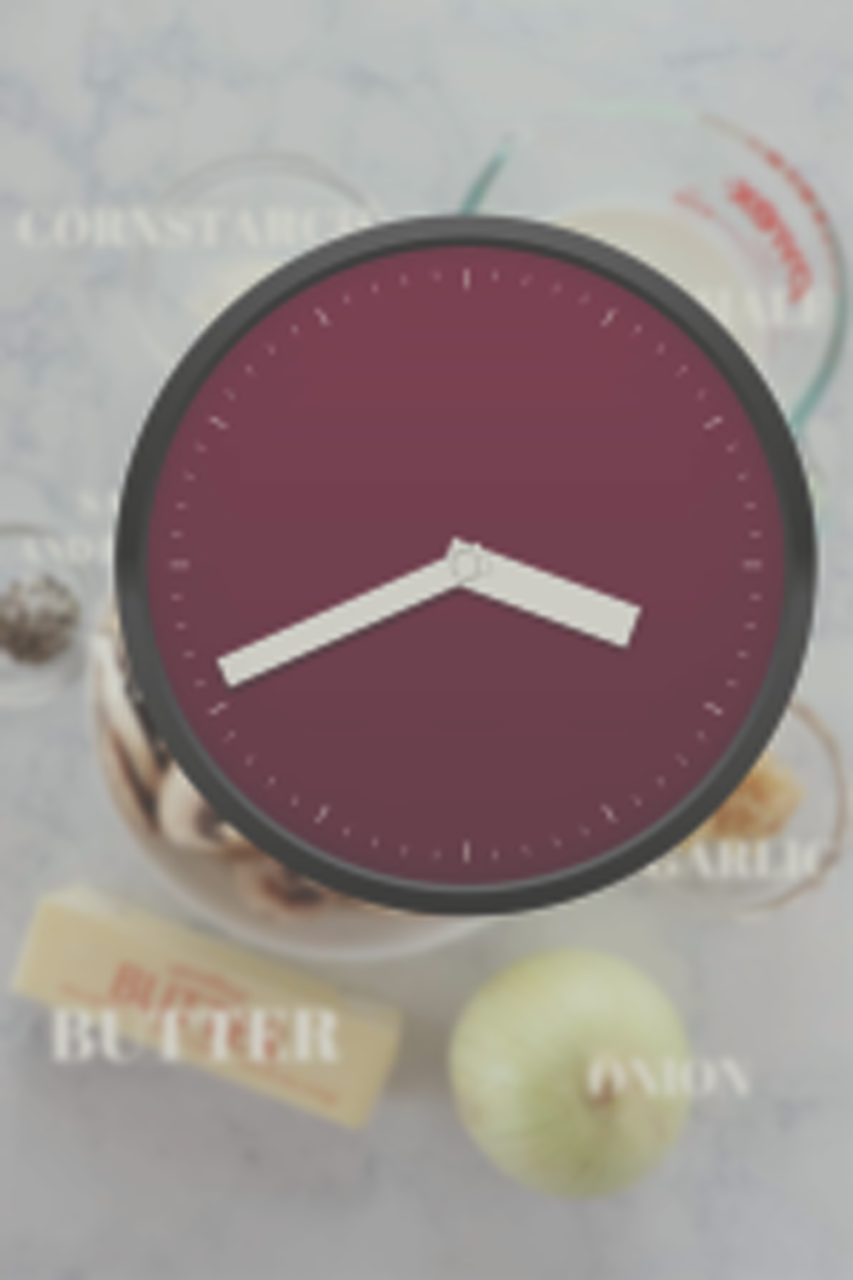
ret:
3:41
